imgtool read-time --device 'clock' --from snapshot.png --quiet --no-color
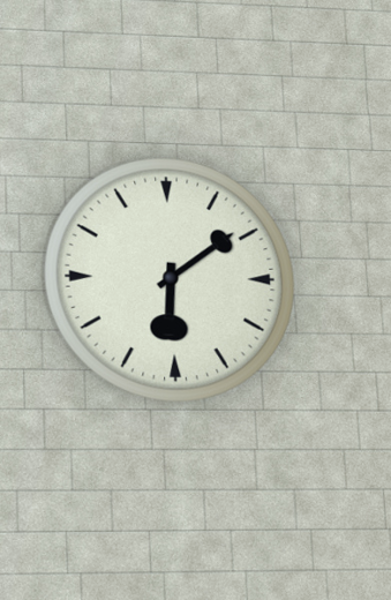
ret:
6:09
